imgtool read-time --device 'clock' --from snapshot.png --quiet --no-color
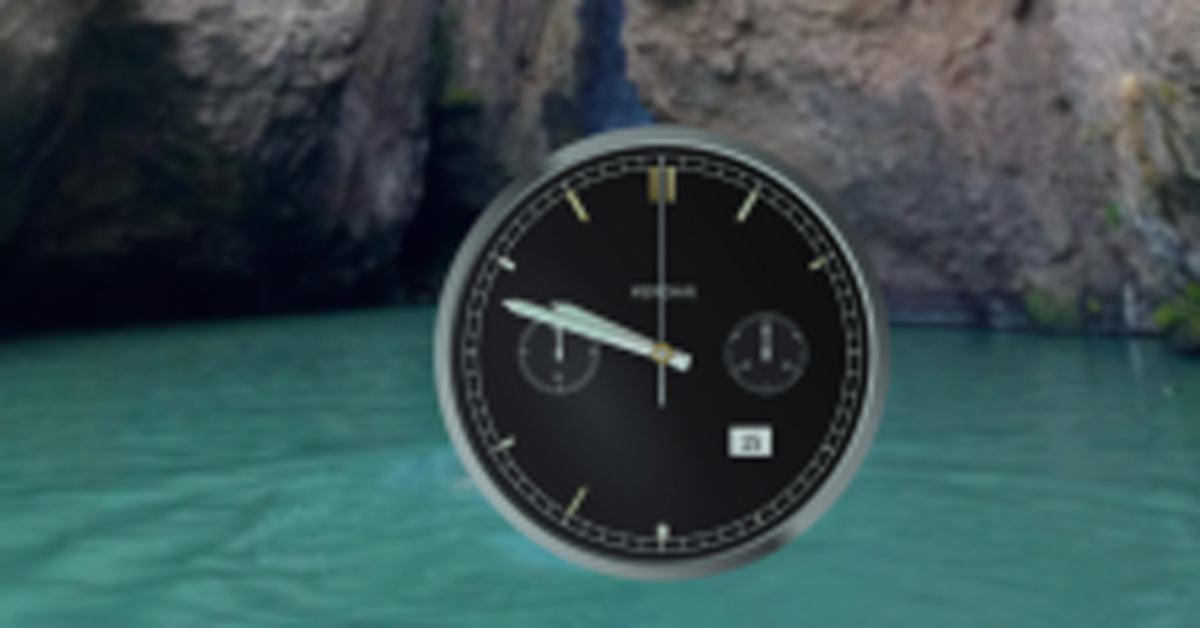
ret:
9:48
